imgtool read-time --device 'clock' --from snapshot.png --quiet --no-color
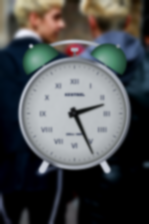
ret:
2:26
